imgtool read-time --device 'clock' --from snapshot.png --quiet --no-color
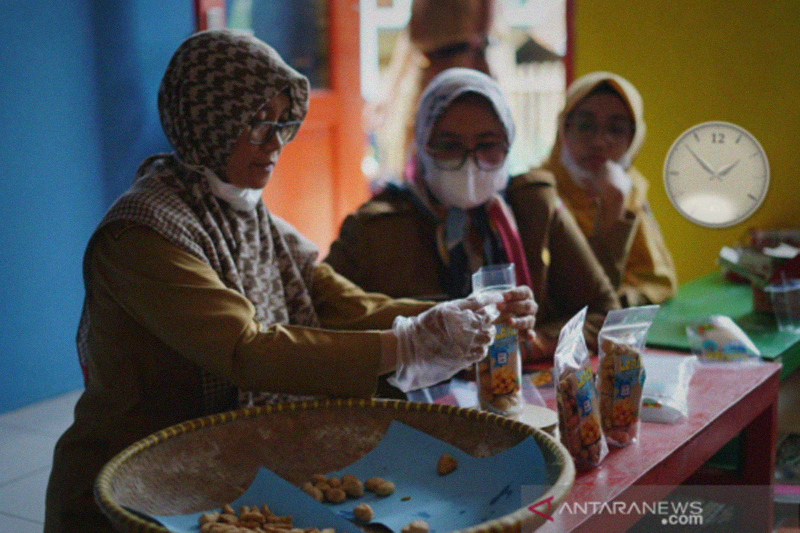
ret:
1:52
